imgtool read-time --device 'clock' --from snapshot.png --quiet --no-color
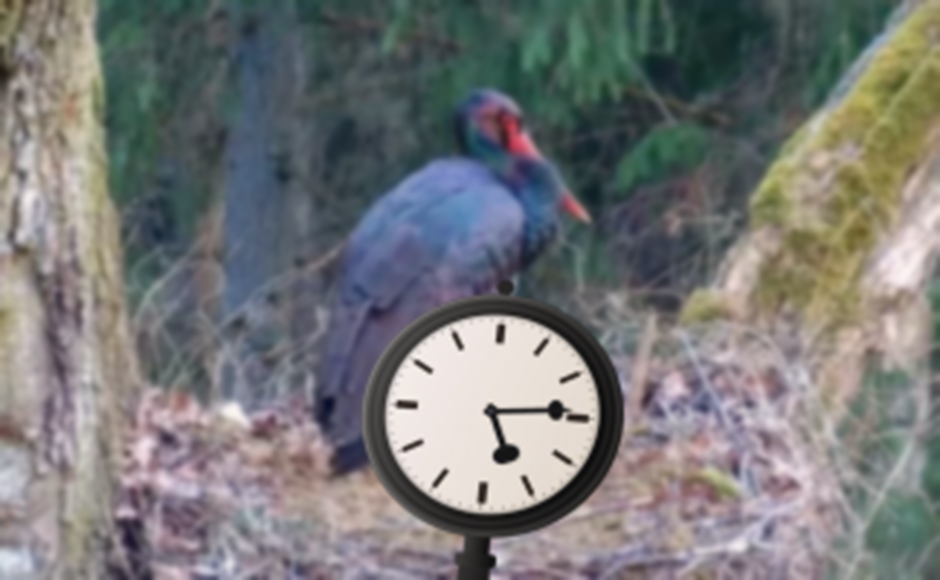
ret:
5:14
